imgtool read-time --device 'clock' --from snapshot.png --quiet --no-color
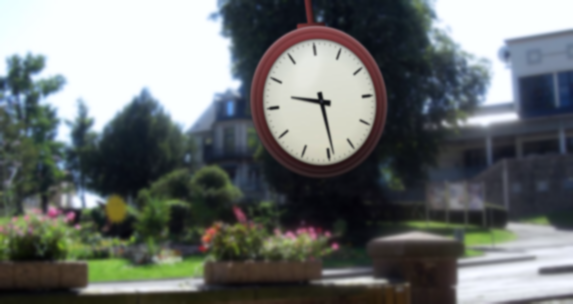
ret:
9:29
